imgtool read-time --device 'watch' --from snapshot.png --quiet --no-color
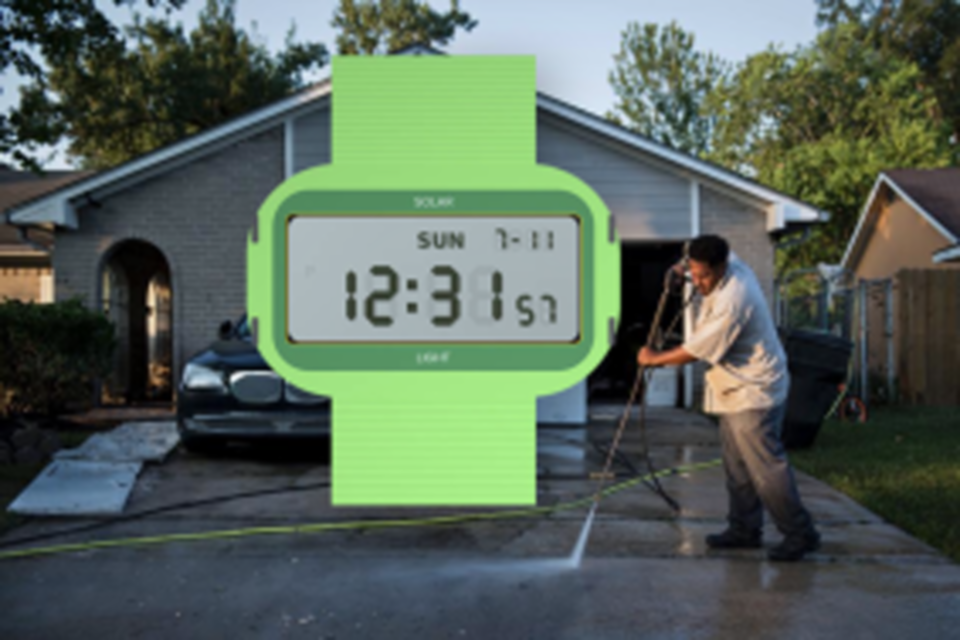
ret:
12:31:57
